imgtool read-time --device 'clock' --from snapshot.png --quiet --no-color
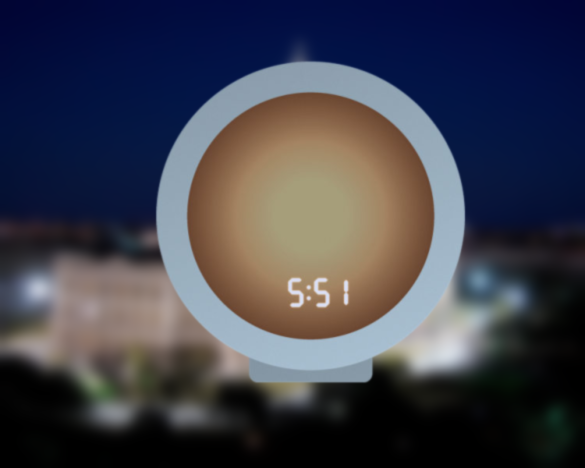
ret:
5:51
